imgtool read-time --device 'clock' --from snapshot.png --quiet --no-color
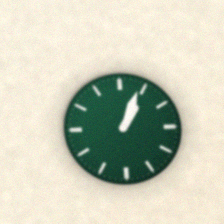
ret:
1:04
